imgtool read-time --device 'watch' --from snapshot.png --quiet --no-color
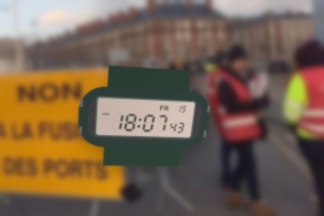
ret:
18:07:43
